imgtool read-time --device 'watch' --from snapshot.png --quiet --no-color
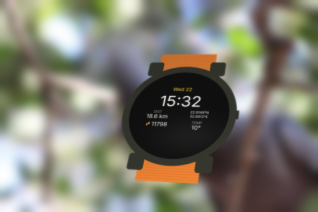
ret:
15:32
